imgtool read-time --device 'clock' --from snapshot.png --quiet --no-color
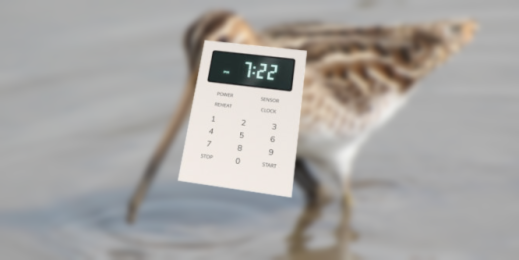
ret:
7:22
